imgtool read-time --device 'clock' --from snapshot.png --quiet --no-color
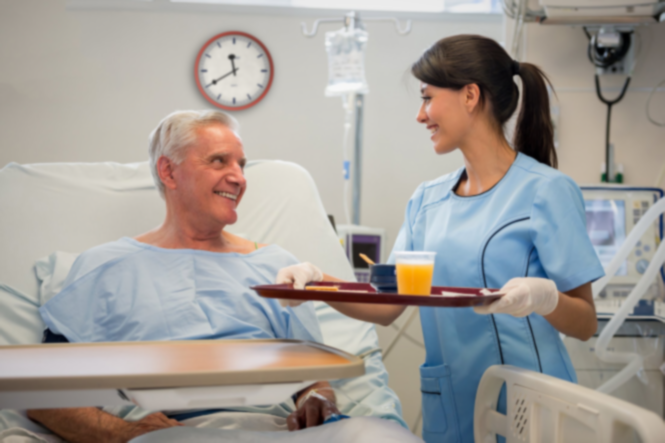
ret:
11:40
